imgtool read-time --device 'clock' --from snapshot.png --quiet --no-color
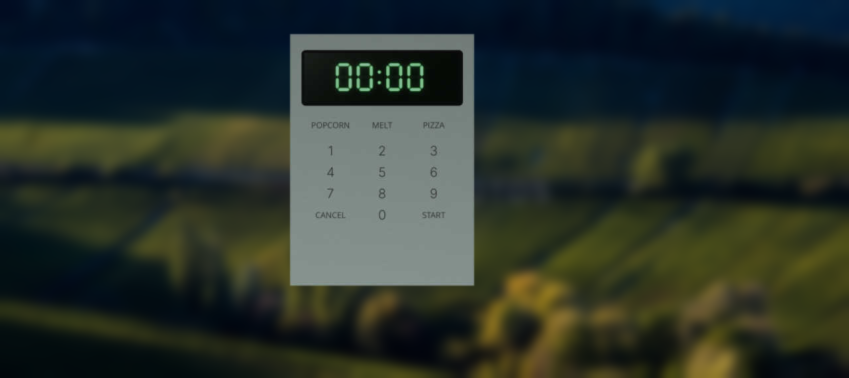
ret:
0:00
